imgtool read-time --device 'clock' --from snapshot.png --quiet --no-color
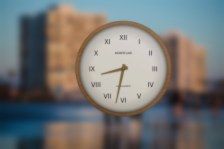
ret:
8:32
